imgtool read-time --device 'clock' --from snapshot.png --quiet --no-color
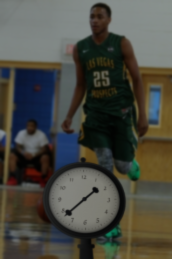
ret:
1:38
